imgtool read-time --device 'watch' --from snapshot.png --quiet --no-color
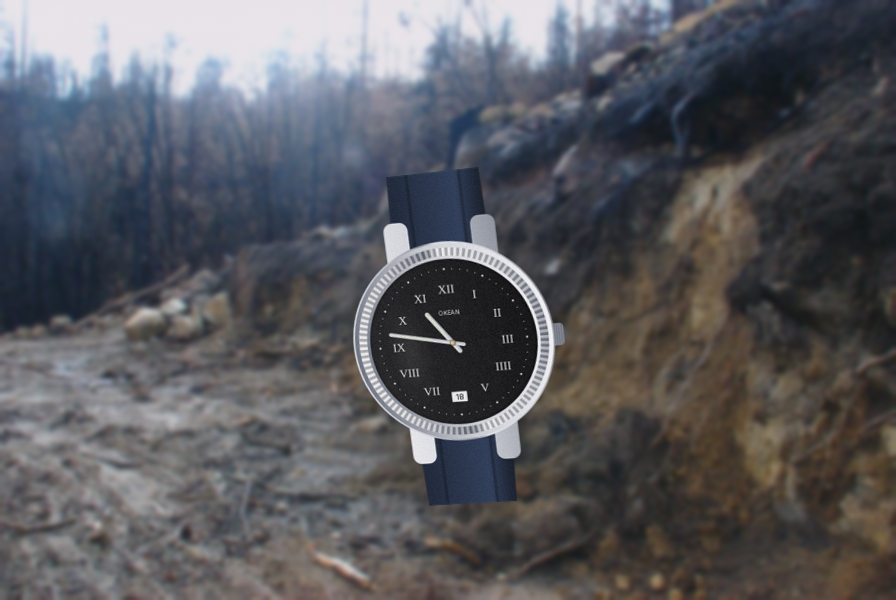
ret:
10:47
